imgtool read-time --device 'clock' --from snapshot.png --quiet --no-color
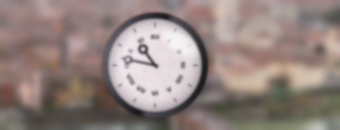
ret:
10:47
